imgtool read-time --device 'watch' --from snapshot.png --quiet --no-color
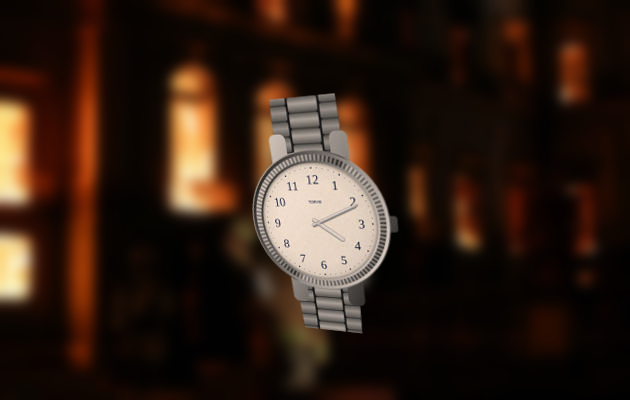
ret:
4:11
